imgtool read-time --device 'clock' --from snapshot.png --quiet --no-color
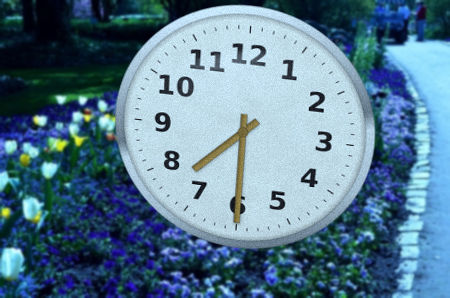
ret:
7:30
